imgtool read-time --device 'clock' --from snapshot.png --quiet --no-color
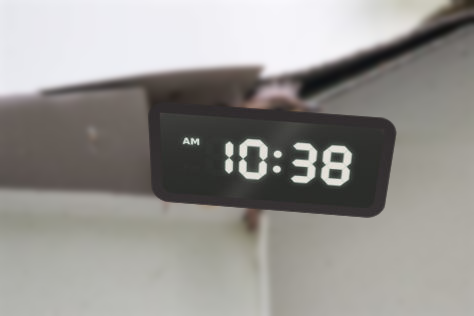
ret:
10:38
